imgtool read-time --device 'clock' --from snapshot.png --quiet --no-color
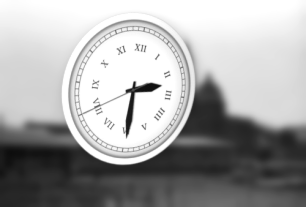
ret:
2:29:40
